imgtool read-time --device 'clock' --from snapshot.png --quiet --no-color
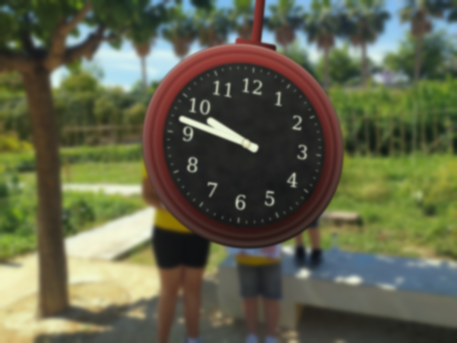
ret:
9:47
